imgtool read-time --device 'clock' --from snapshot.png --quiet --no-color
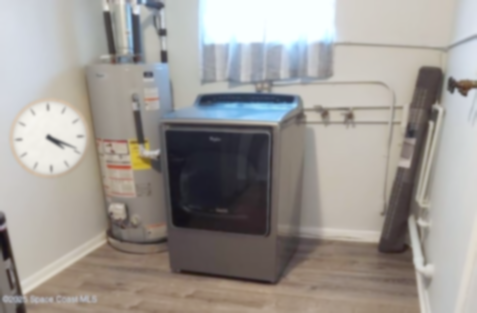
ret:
4:19
